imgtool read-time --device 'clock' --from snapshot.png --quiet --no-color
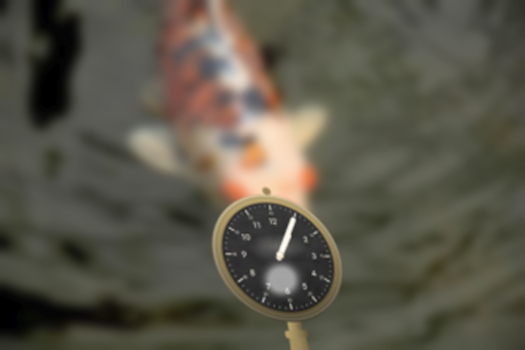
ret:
1:05
